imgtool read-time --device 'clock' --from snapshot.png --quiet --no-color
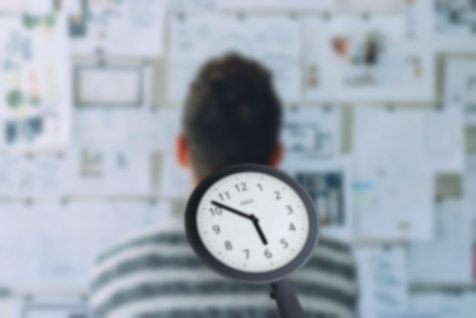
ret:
5:52
